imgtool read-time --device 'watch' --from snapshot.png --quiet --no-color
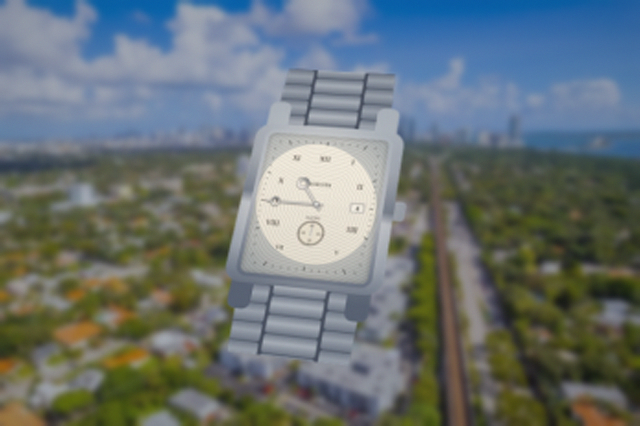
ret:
10:45
